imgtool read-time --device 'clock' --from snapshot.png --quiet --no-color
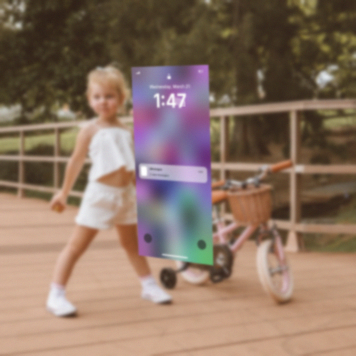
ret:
1:47
